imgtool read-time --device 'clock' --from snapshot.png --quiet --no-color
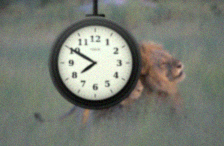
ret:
7:50
